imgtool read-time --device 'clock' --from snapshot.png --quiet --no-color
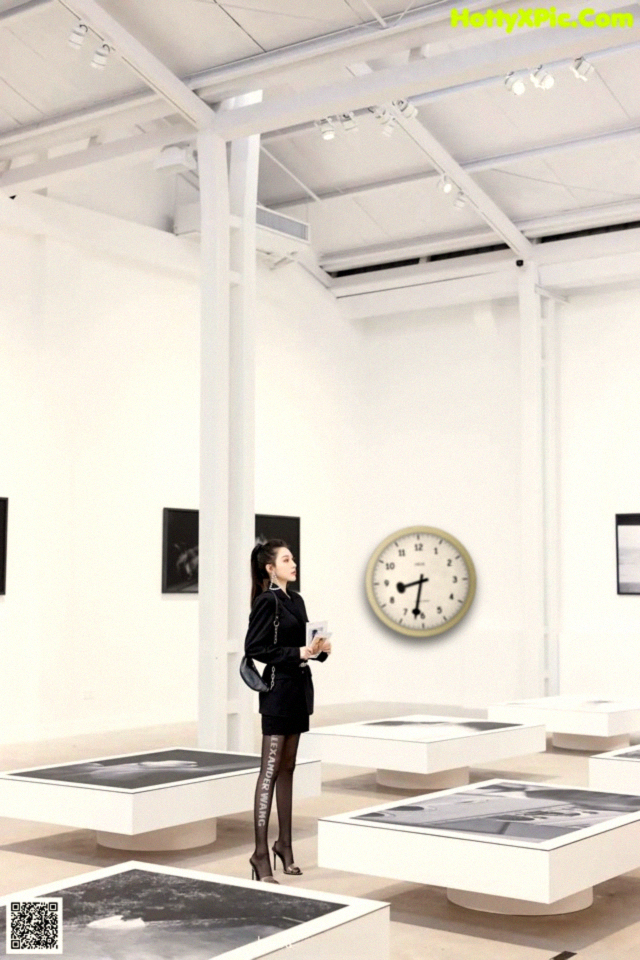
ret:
8:32
